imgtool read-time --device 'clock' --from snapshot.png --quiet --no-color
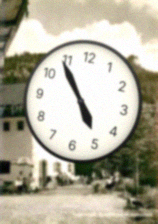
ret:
4:54
